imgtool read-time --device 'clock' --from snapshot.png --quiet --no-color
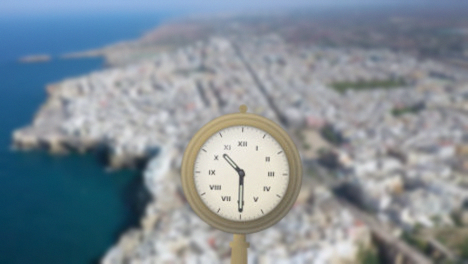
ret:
10:30
